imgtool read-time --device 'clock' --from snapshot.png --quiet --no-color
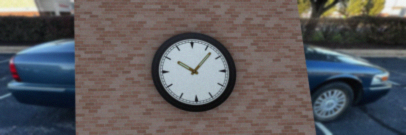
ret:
10:07
